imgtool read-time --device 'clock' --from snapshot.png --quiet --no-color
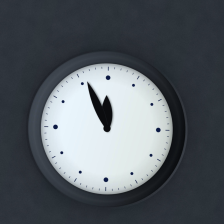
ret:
11:56
